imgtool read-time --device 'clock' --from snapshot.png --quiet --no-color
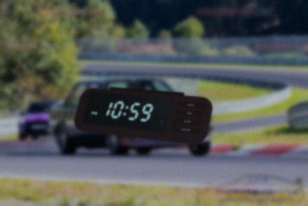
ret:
10:59
